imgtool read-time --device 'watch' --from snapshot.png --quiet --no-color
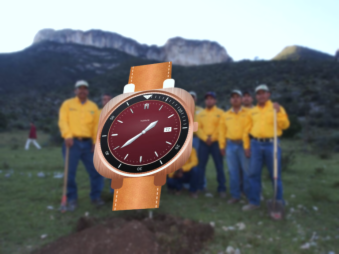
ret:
1:39
